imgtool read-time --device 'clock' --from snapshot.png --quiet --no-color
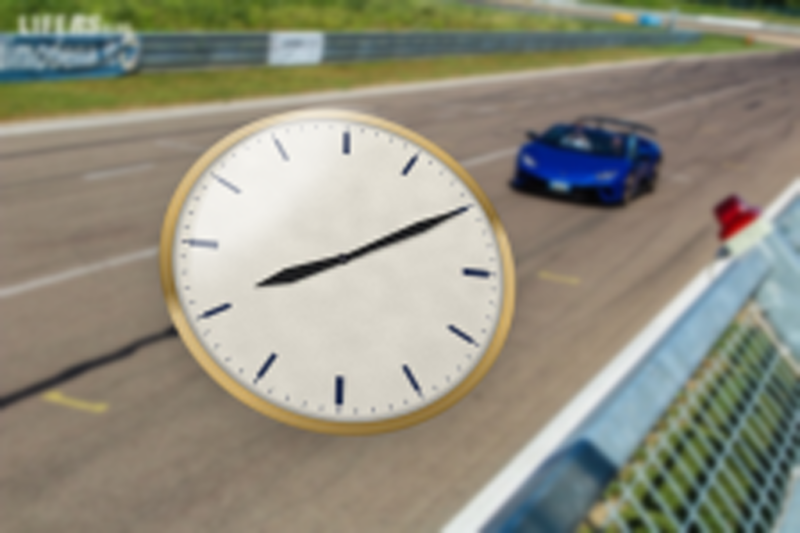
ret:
8:10
